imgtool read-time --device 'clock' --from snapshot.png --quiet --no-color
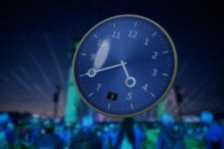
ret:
4:40
